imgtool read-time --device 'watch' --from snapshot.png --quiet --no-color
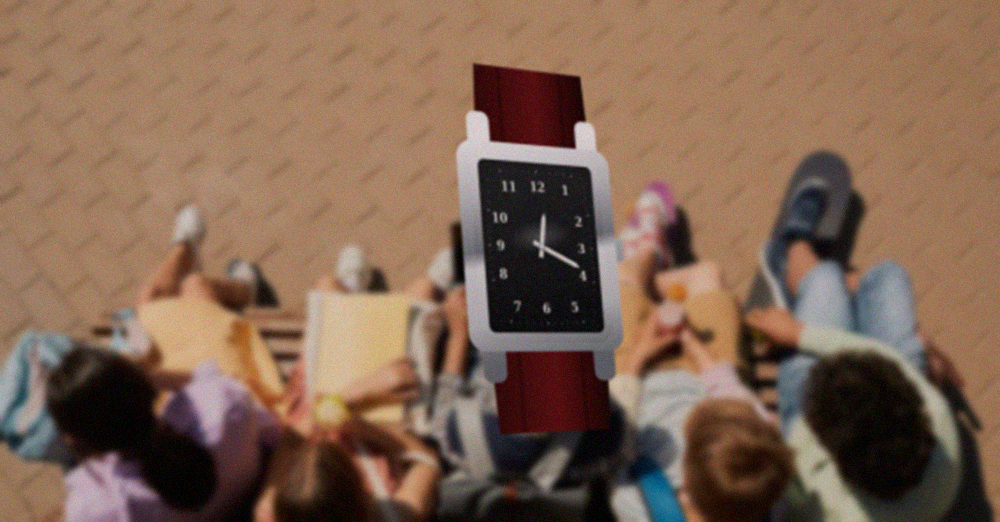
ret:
12:19
